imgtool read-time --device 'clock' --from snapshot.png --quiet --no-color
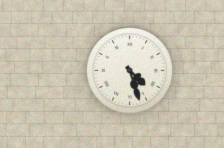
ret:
4:27
